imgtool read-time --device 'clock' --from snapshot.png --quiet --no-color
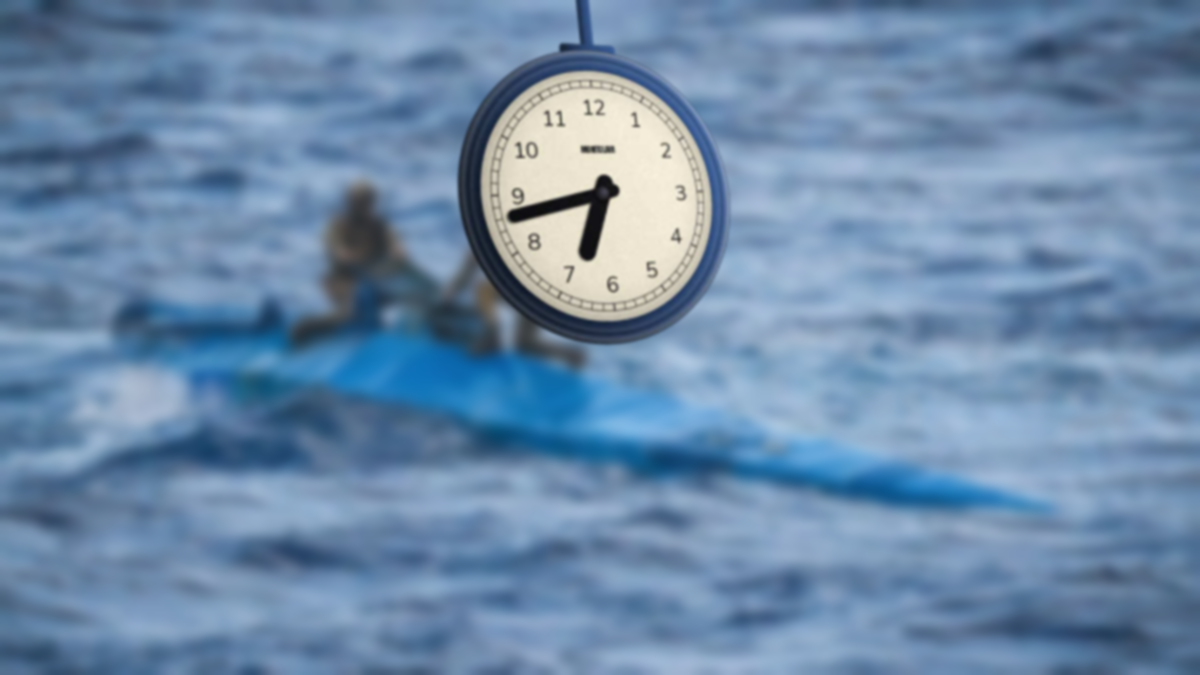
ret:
6:43
